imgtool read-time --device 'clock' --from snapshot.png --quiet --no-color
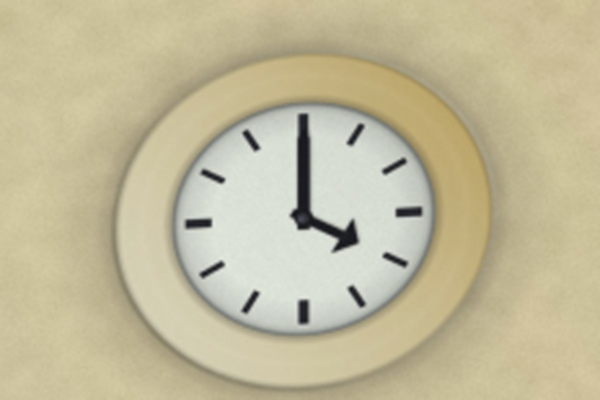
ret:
4:00
